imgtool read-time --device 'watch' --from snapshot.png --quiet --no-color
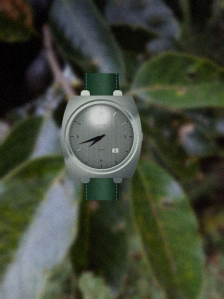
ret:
7:42
